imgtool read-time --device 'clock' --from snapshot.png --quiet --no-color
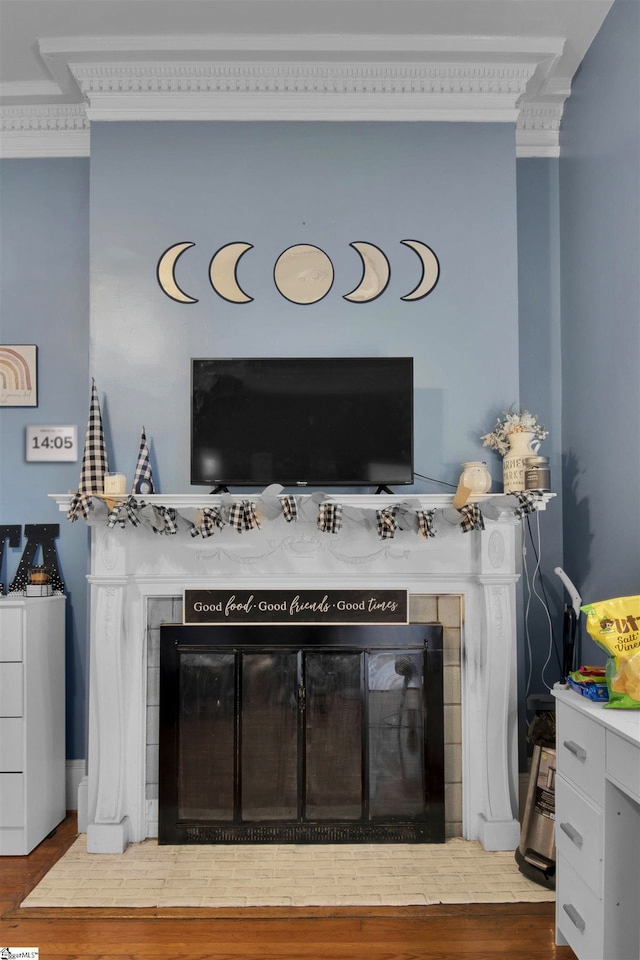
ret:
14:05
